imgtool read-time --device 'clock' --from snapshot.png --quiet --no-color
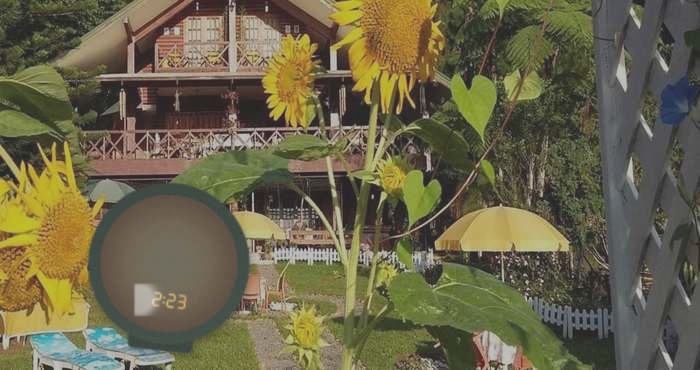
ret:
2:23
